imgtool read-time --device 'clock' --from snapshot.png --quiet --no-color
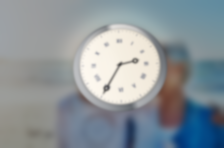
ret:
2:35
